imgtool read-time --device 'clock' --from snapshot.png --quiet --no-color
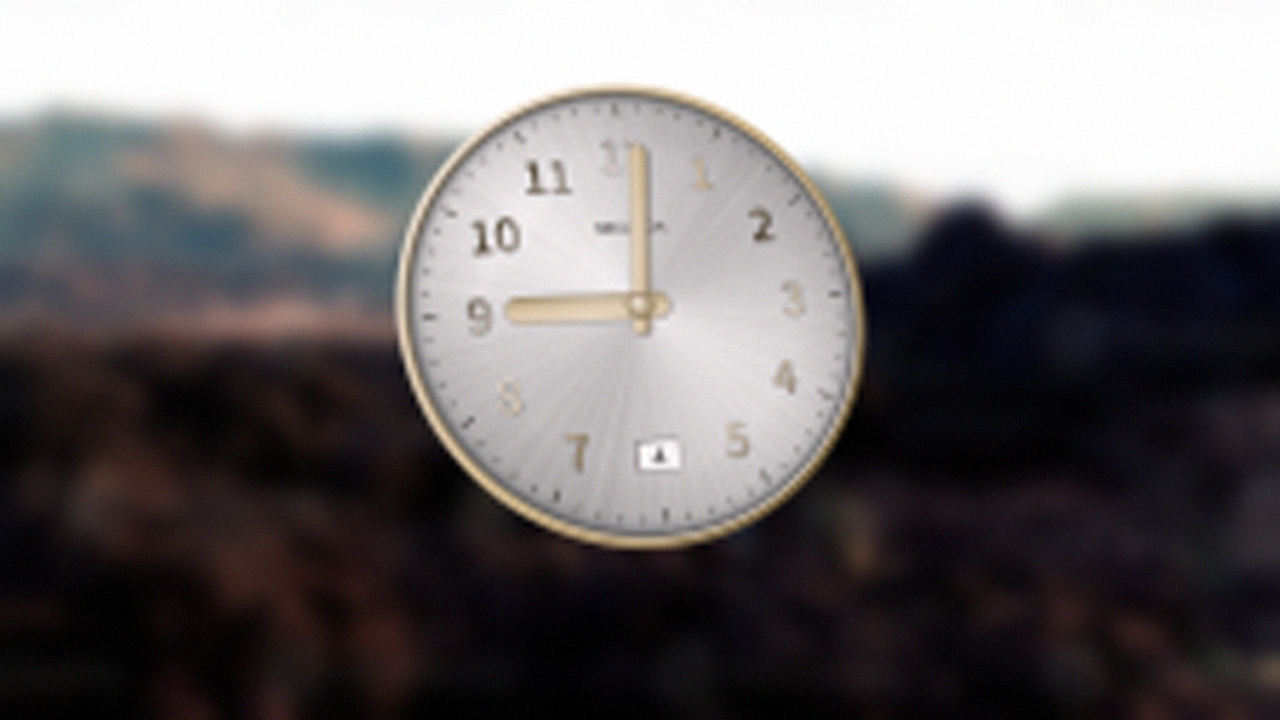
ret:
9:01
